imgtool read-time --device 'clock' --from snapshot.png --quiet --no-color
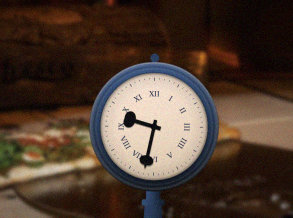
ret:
9:32
